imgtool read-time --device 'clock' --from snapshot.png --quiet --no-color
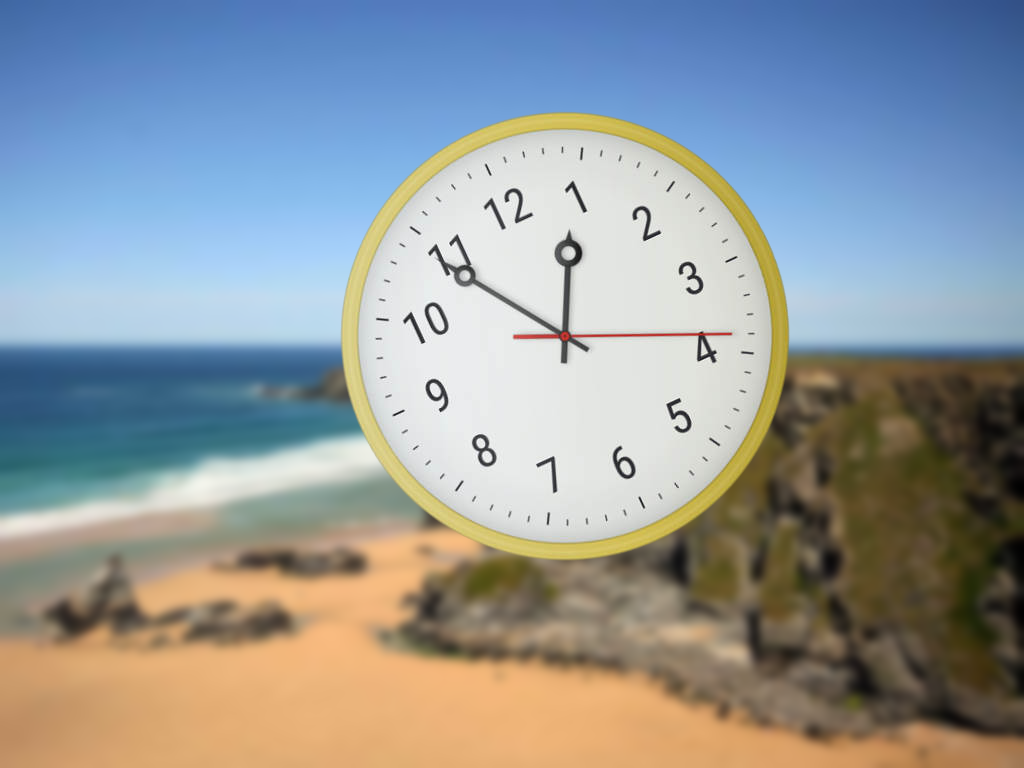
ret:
12:54:19
